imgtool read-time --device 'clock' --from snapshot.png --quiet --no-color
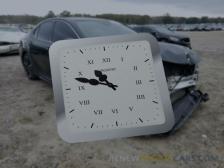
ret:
10:48
